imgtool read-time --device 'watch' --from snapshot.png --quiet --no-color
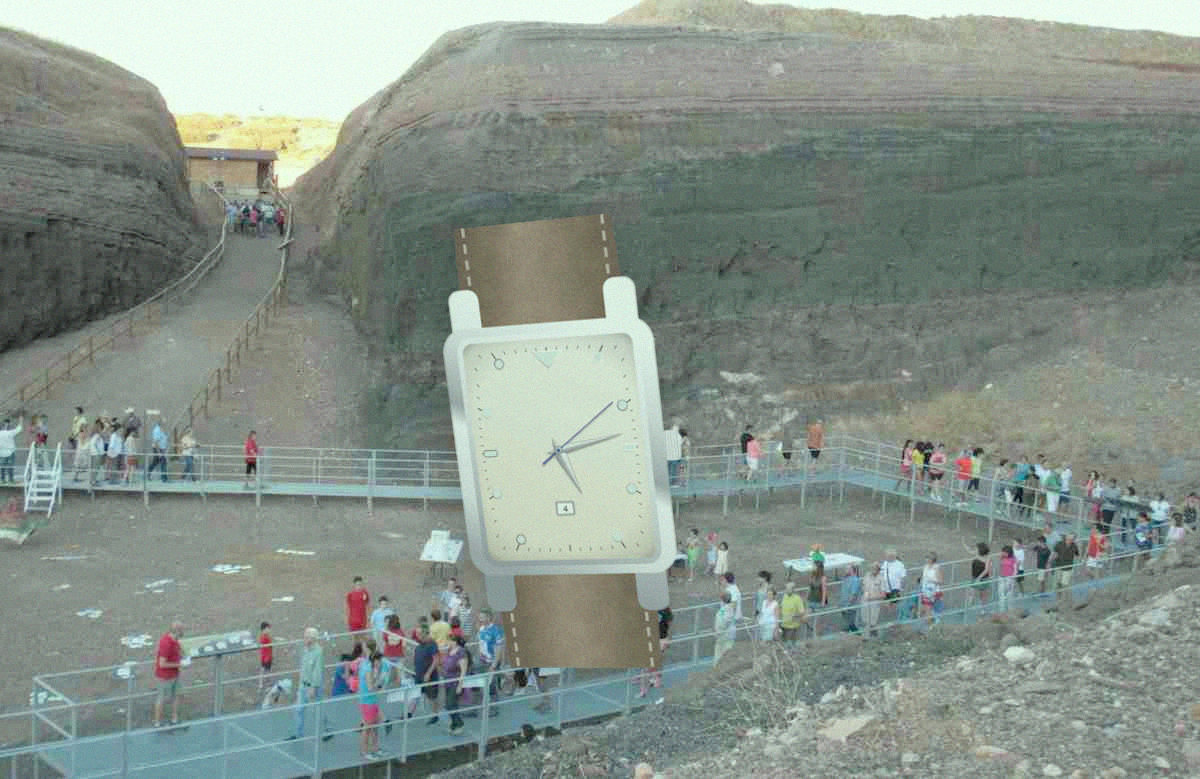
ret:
5:13:09
